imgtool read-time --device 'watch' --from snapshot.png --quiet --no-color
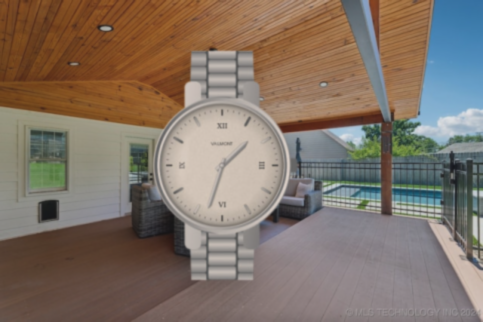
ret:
1:33
